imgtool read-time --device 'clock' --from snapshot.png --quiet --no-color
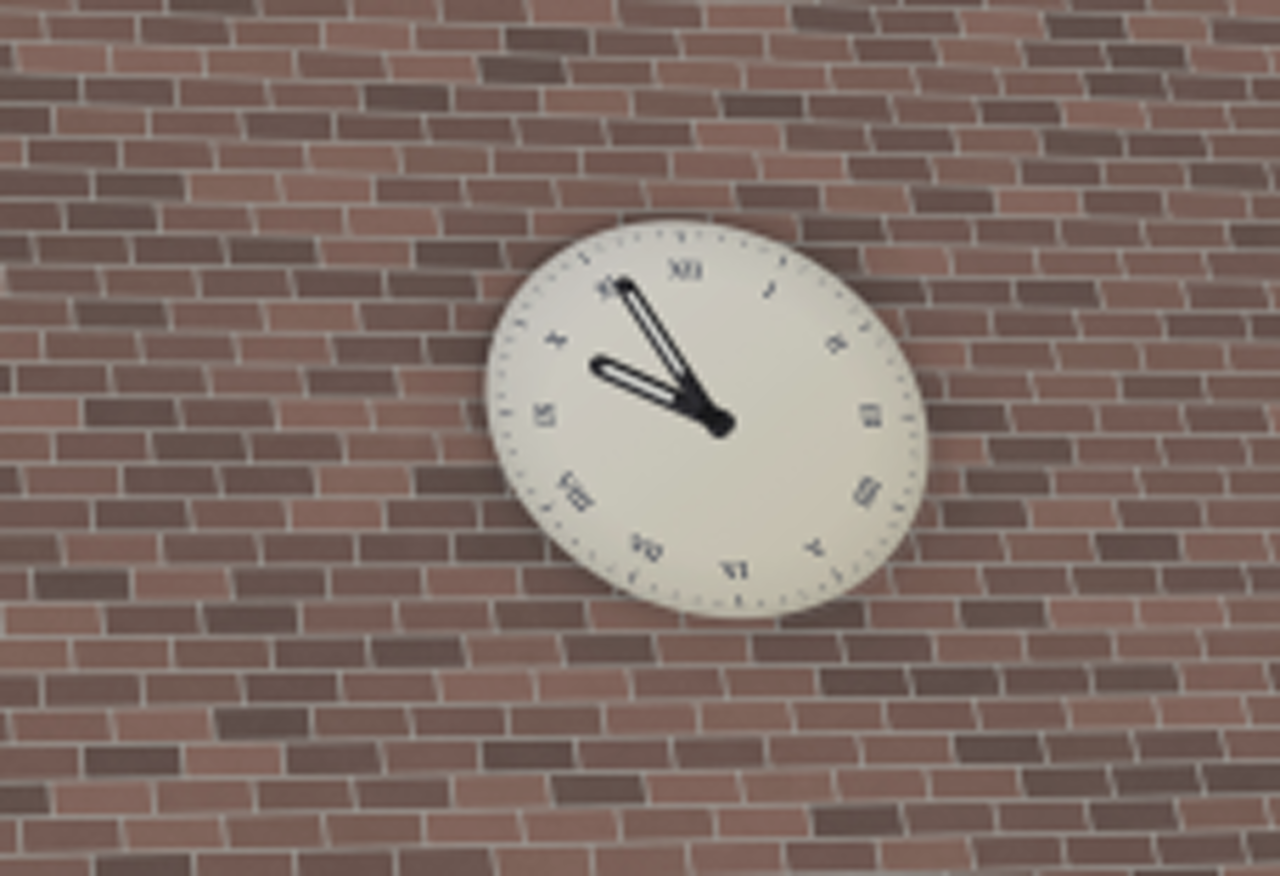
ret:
9:56
